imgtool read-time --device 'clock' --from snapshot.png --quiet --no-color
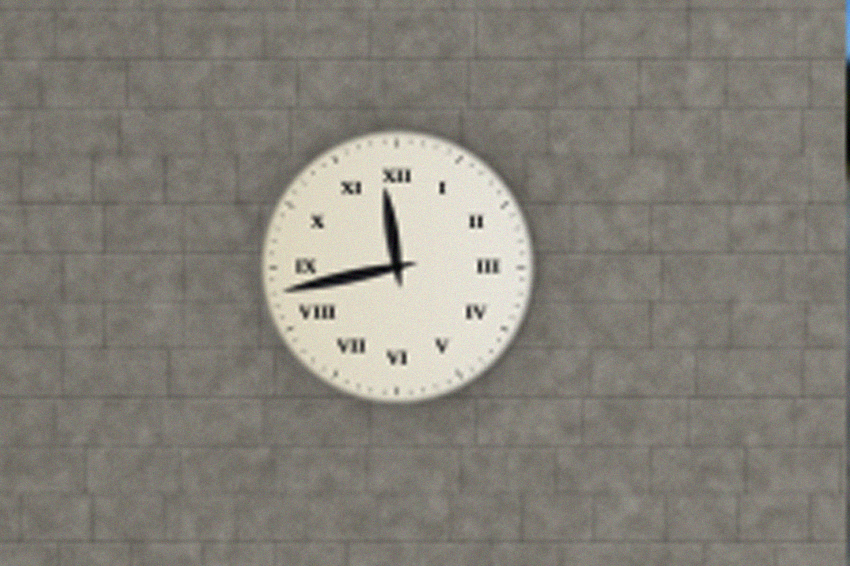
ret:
11:43
